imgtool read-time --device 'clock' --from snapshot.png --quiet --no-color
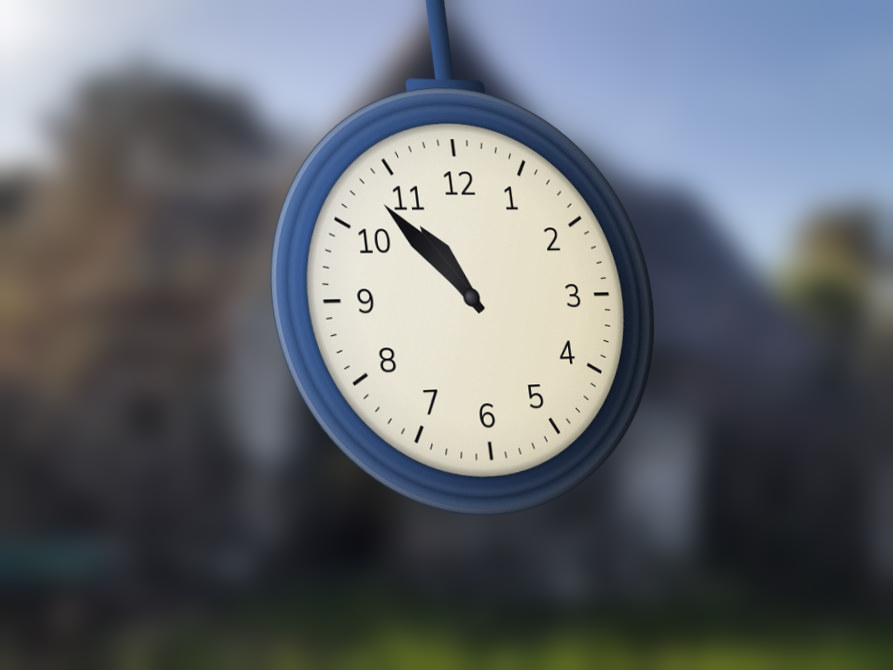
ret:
10:53
